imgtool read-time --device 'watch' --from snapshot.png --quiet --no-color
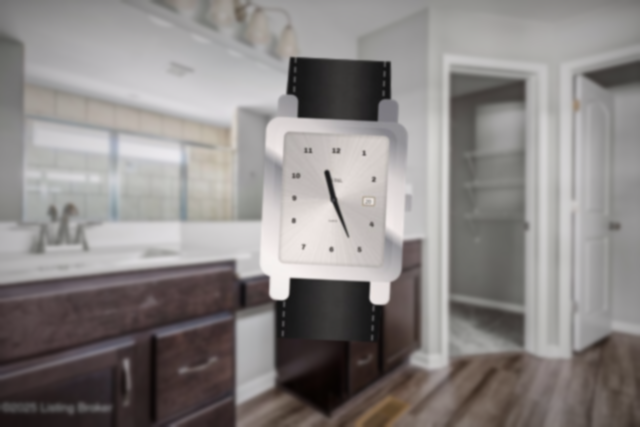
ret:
11:26
